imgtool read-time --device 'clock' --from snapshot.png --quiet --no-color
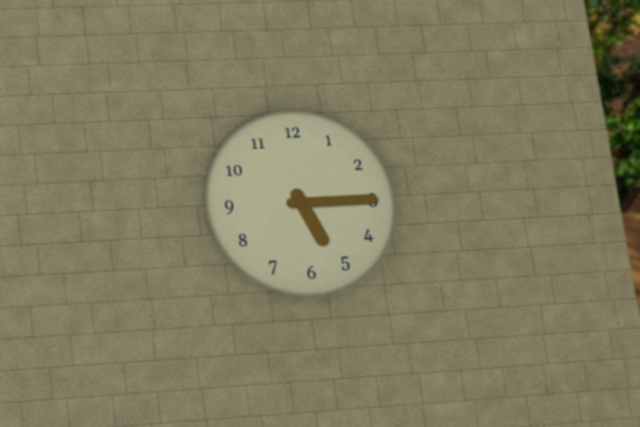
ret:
5:15
